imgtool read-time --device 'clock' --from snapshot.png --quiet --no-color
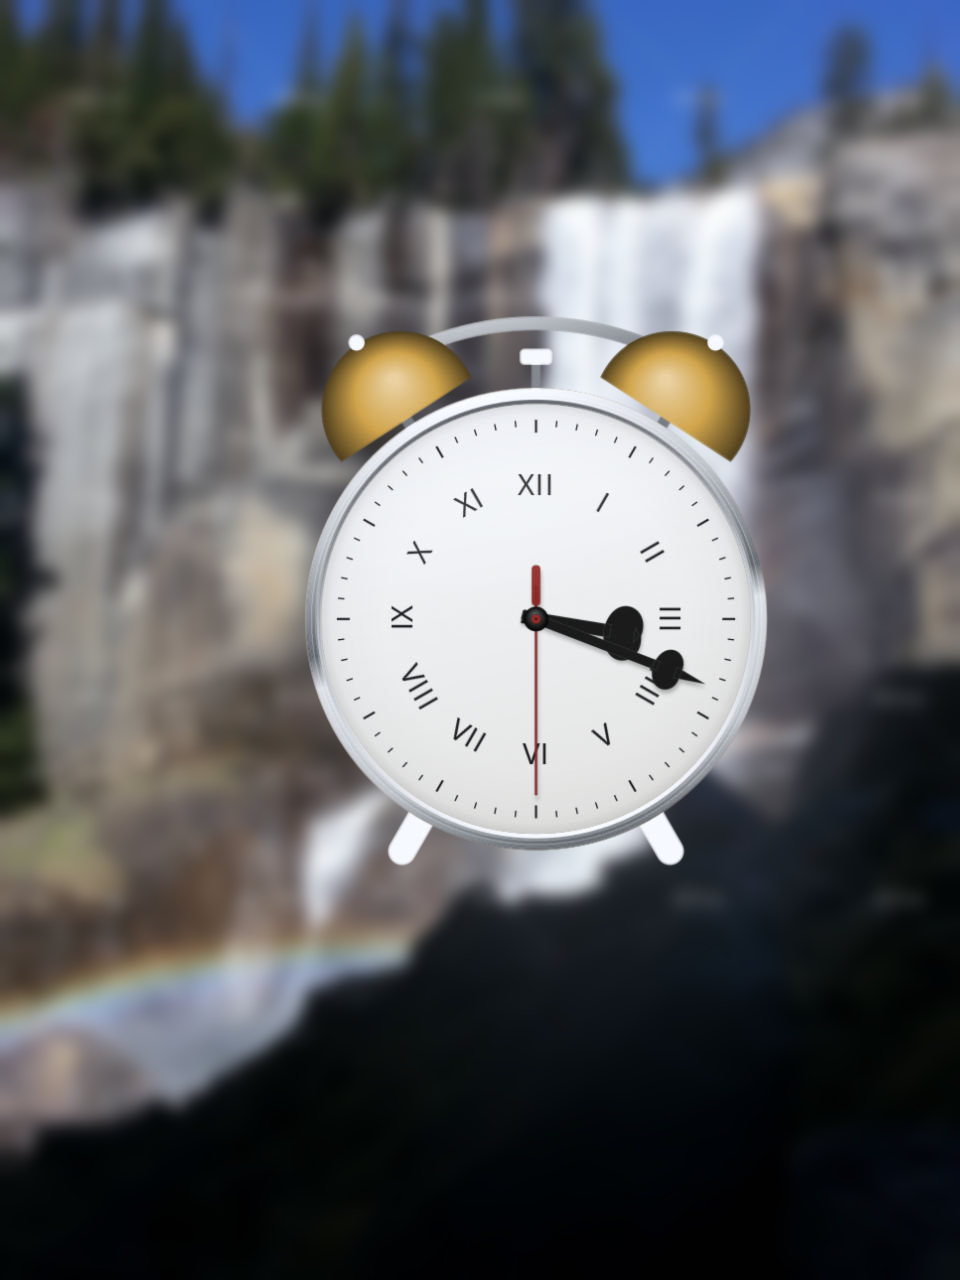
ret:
3:18:30
